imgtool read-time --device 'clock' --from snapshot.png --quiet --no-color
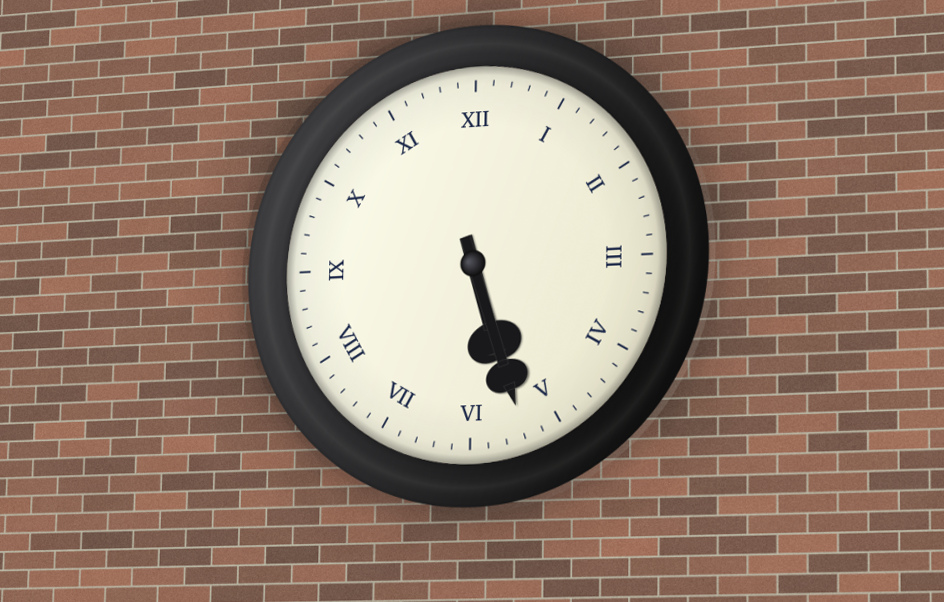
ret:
5:27
